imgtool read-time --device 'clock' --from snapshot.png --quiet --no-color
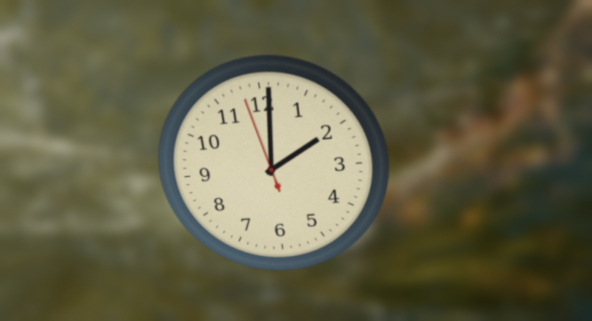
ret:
2:00:58
